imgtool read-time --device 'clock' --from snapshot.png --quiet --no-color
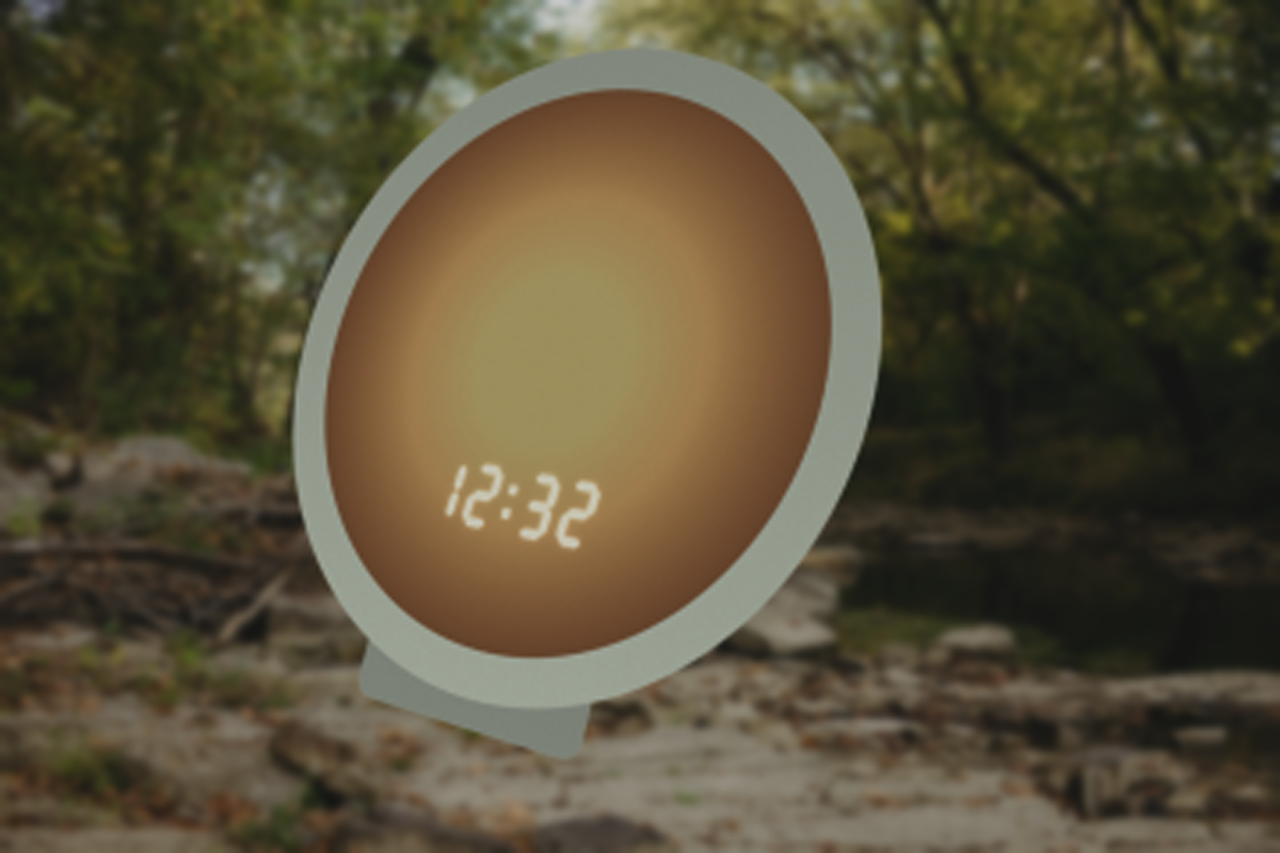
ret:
12:32
